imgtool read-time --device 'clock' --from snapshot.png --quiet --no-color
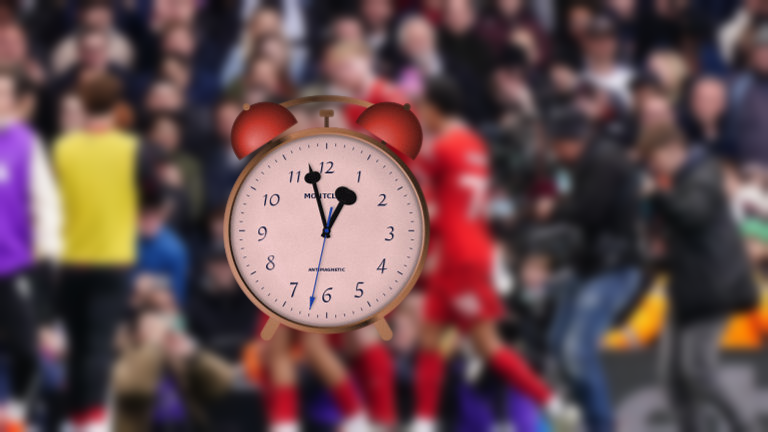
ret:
12:57:32
